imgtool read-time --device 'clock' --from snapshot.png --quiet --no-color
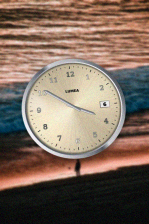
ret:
3:51
